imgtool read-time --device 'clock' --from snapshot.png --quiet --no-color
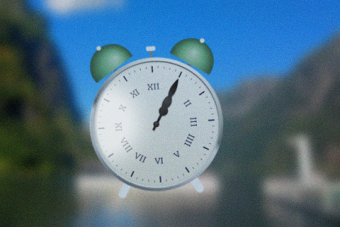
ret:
1:05
